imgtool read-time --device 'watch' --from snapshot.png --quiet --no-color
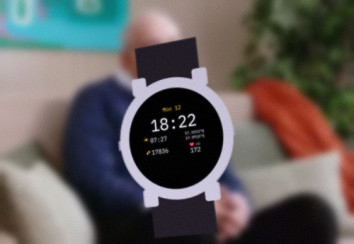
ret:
18:22
